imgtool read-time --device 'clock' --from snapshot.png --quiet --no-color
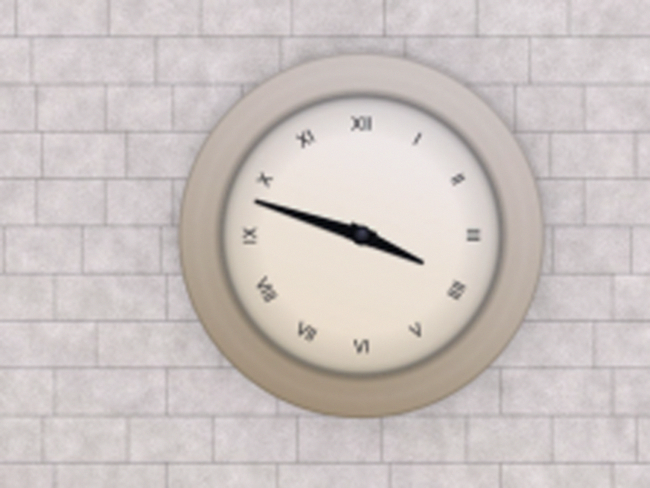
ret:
3:48
